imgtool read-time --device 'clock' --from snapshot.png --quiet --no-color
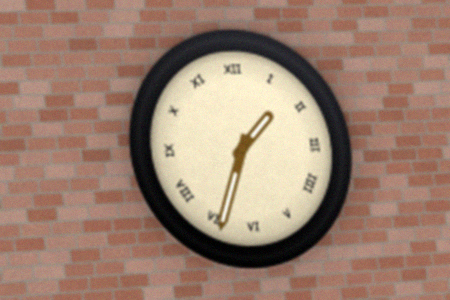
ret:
1:34
